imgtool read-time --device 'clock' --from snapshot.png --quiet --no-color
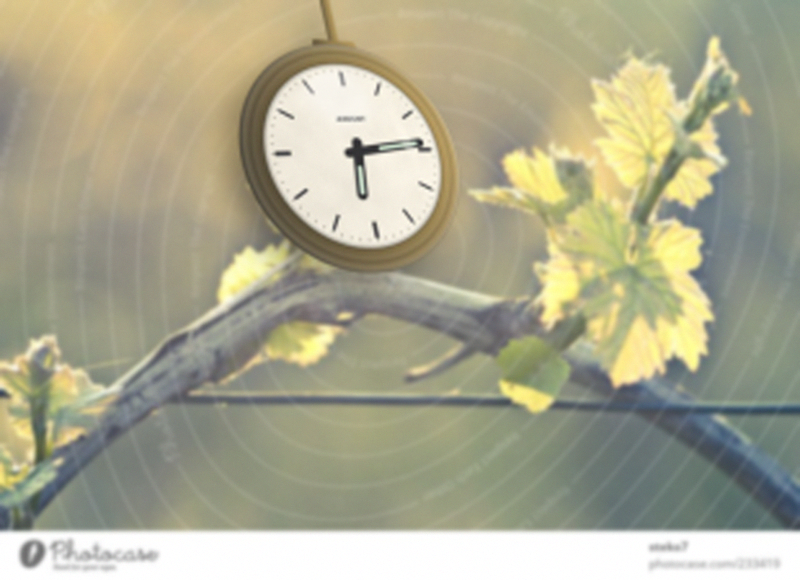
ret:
6:14
